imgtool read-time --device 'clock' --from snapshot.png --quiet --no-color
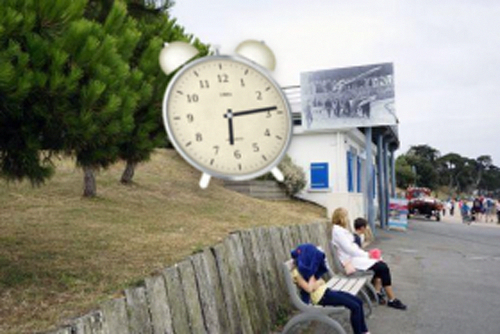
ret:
6:14
